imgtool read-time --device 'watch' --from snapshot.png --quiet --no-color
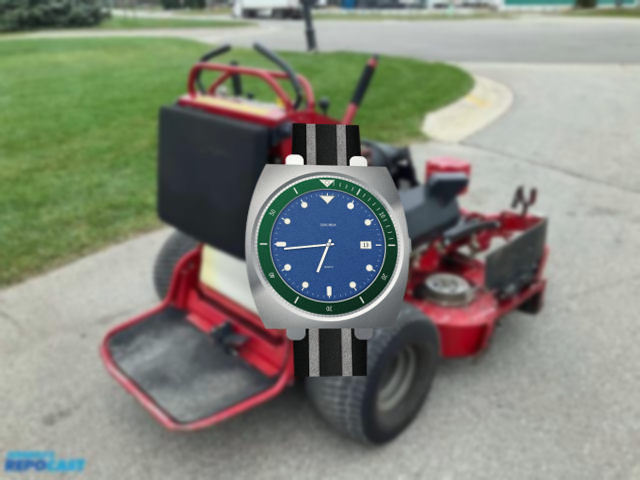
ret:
6:44
